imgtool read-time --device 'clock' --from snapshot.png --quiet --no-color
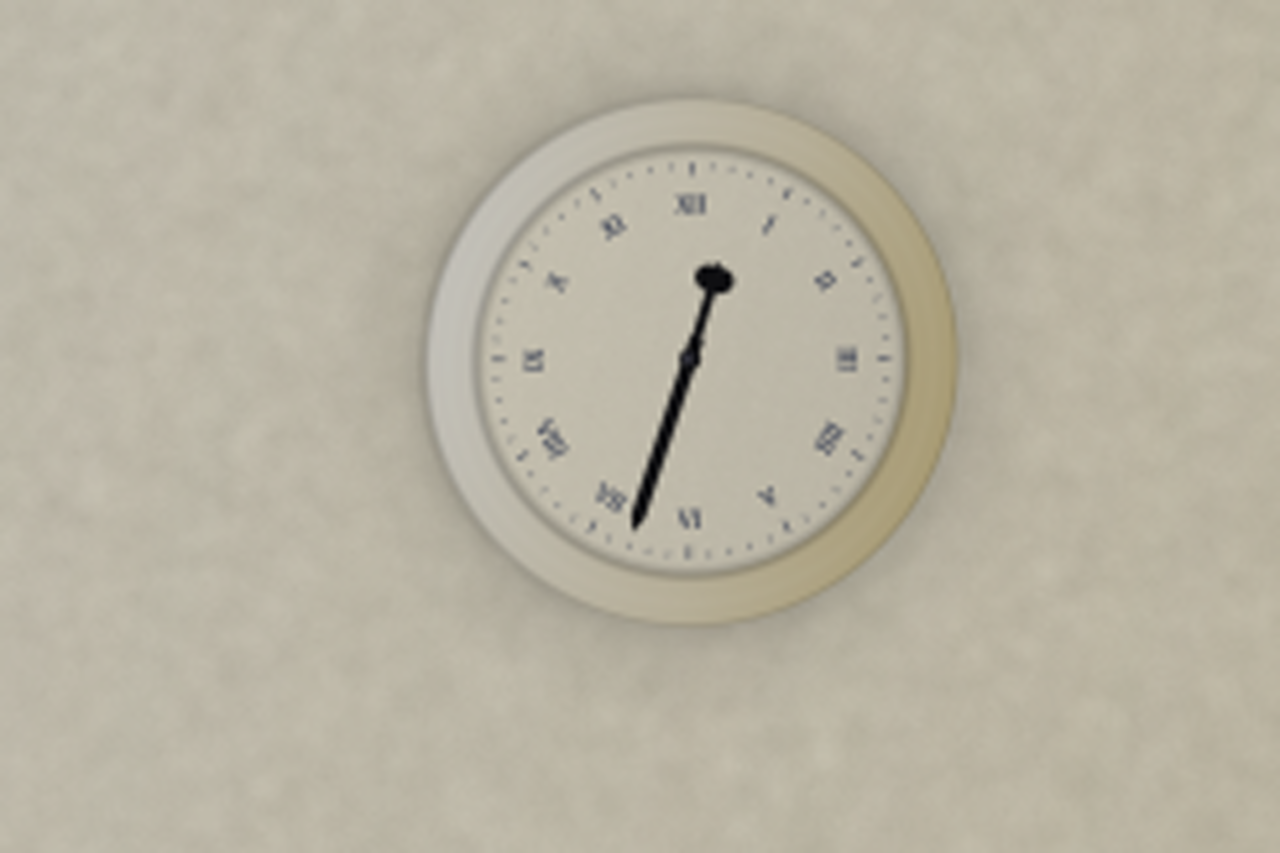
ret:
12:33
